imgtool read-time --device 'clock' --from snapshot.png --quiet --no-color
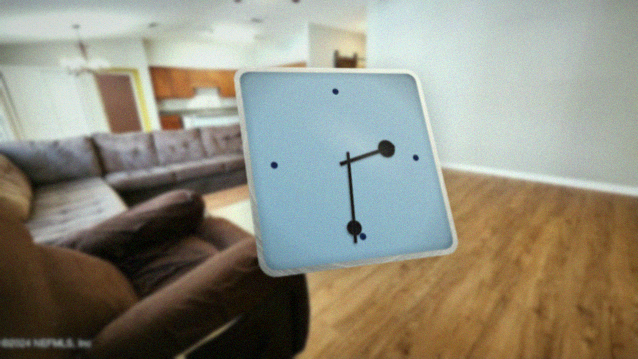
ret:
2:31
